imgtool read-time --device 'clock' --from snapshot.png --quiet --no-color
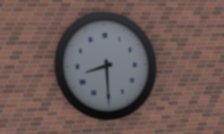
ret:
8:30
